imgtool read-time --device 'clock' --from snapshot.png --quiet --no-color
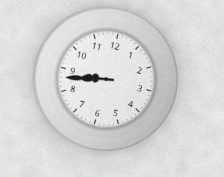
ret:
8:43
